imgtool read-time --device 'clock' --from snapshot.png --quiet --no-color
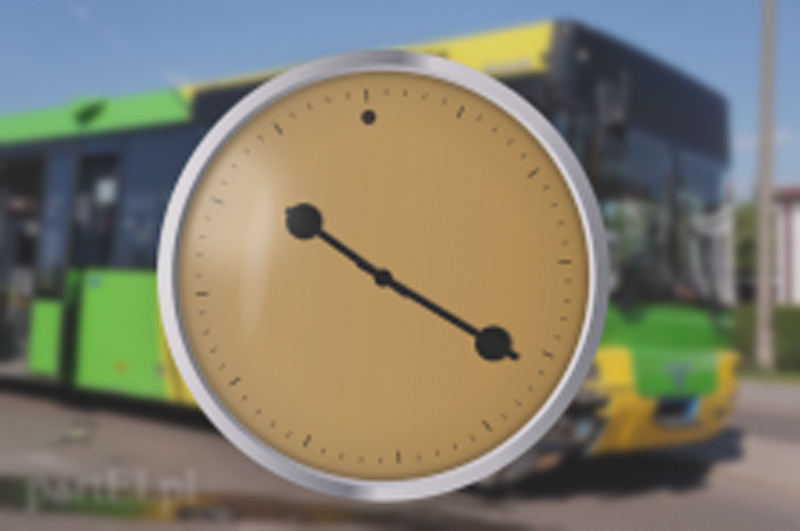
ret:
10:21
